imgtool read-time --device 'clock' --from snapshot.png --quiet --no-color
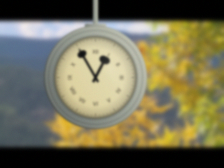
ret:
12:55
